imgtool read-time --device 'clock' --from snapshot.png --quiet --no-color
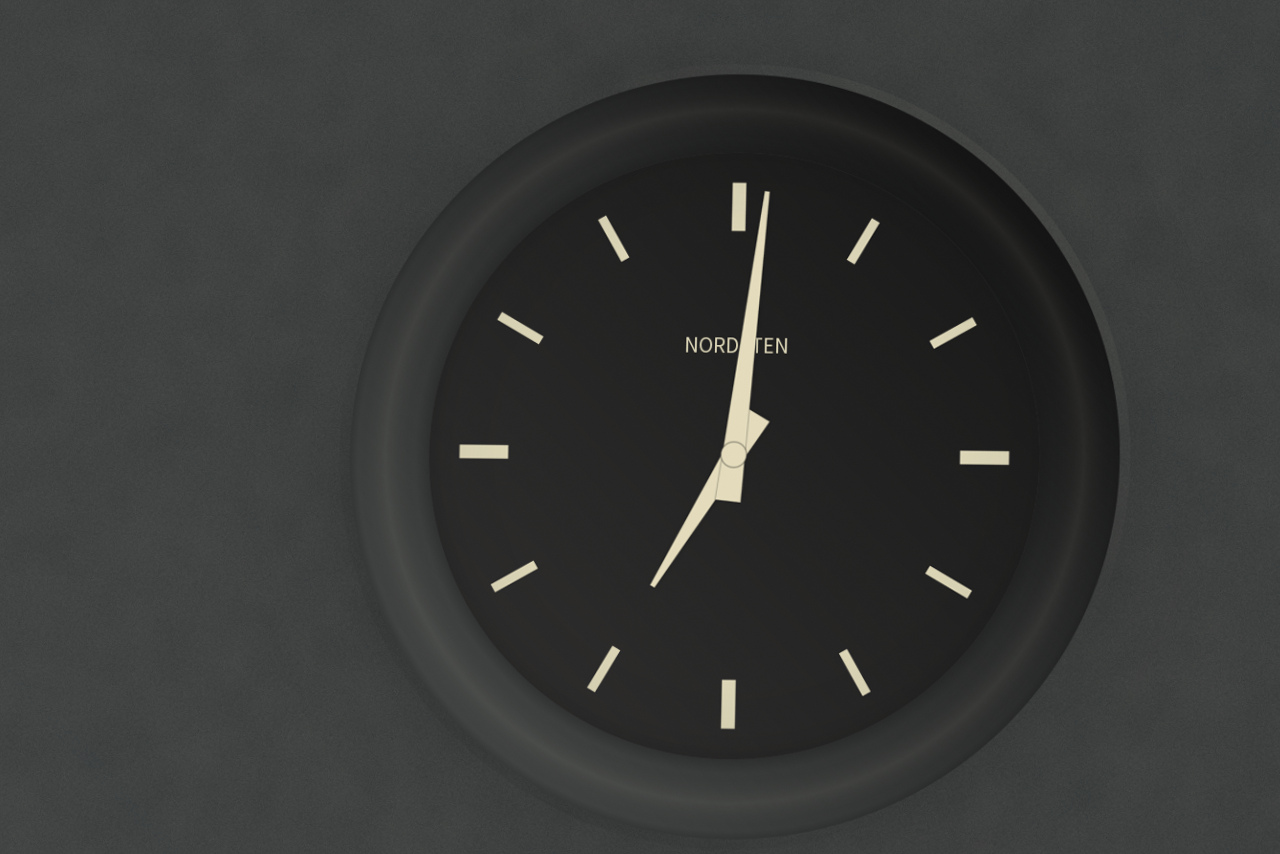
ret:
7:01
